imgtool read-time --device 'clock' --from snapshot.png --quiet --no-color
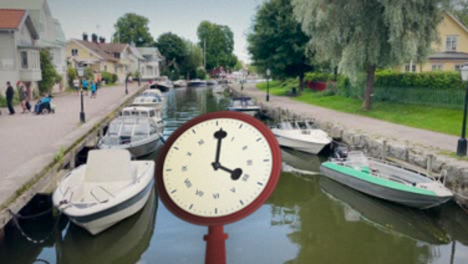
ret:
4:01
